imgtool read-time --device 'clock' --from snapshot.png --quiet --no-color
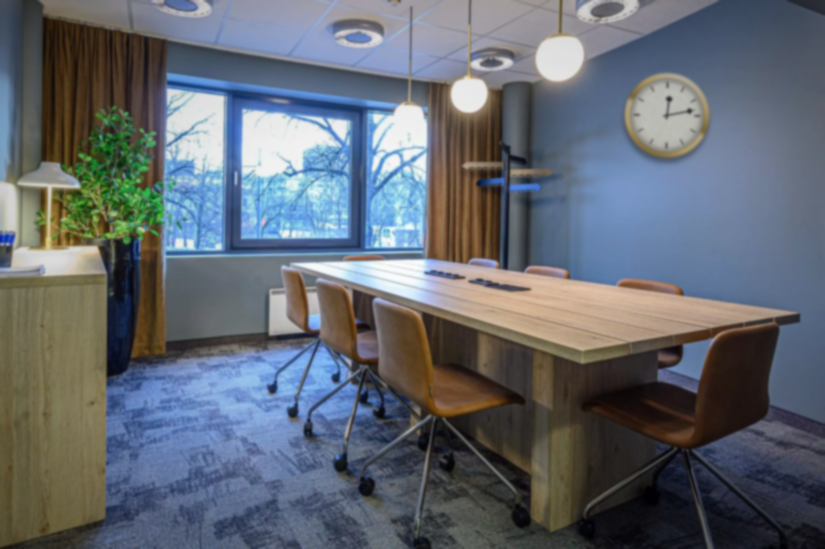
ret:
12:13
